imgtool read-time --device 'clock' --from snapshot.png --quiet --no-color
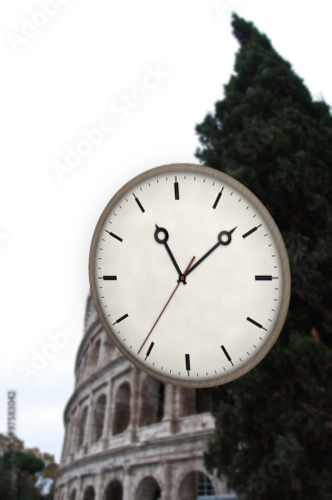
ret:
11:08:36
